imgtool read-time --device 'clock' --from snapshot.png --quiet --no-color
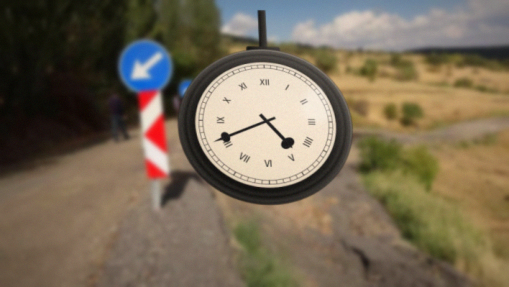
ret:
4:41
